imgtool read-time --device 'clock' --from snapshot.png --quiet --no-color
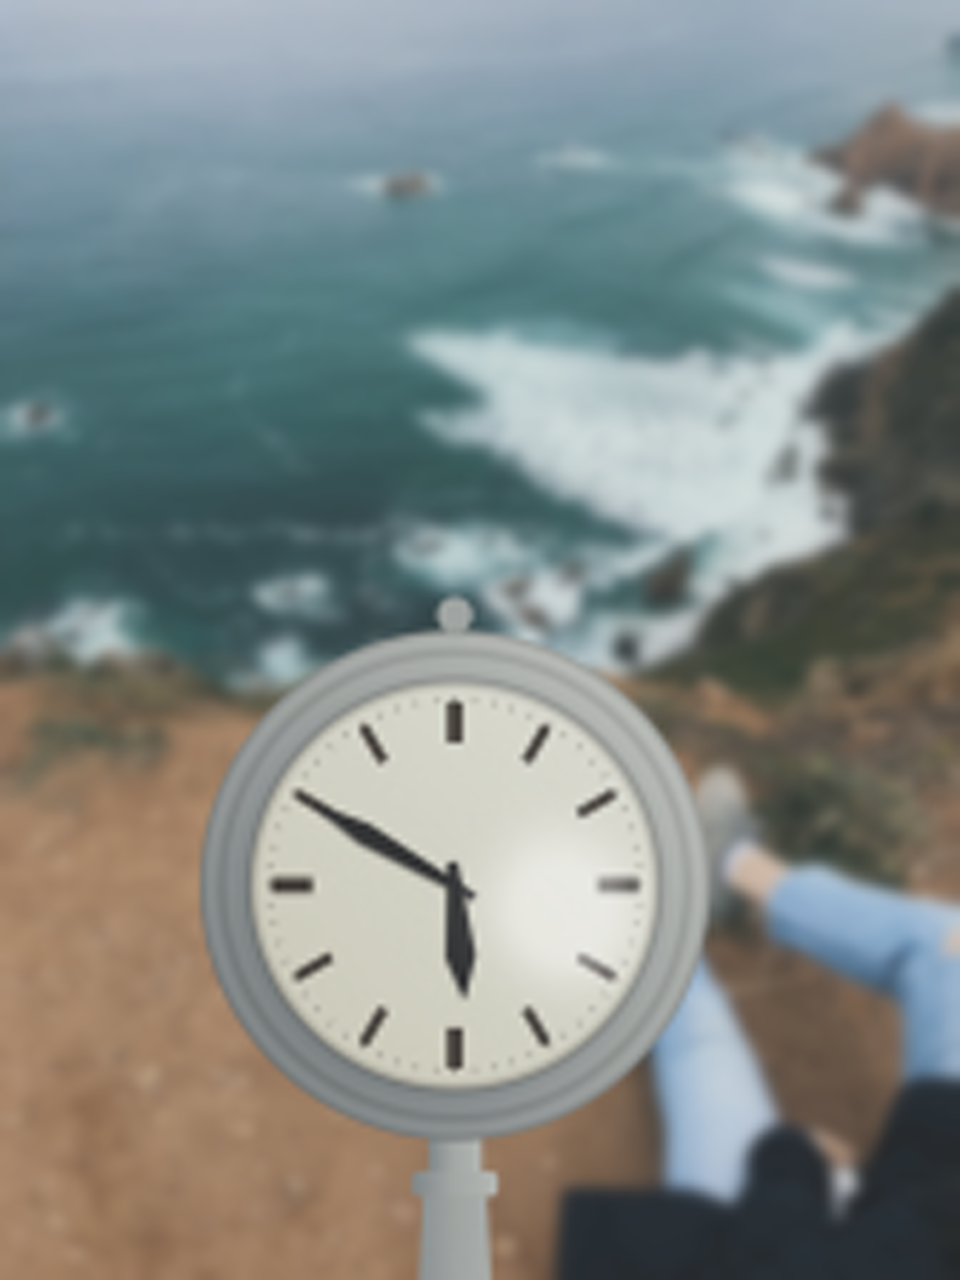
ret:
5:50
